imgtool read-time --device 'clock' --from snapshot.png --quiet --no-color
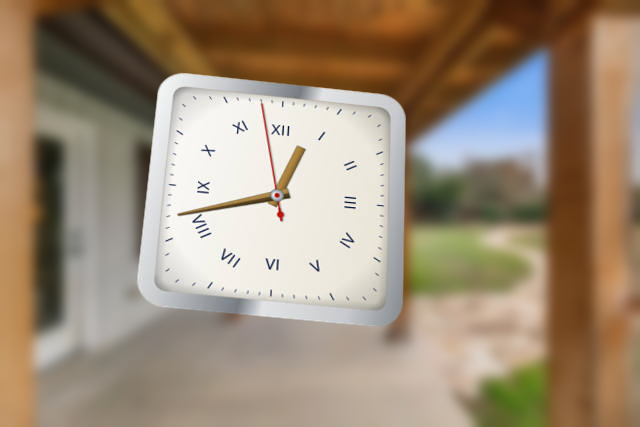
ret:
12:41:58
